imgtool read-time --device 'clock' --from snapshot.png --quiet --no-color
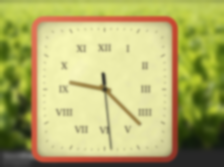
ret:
9:22:29
